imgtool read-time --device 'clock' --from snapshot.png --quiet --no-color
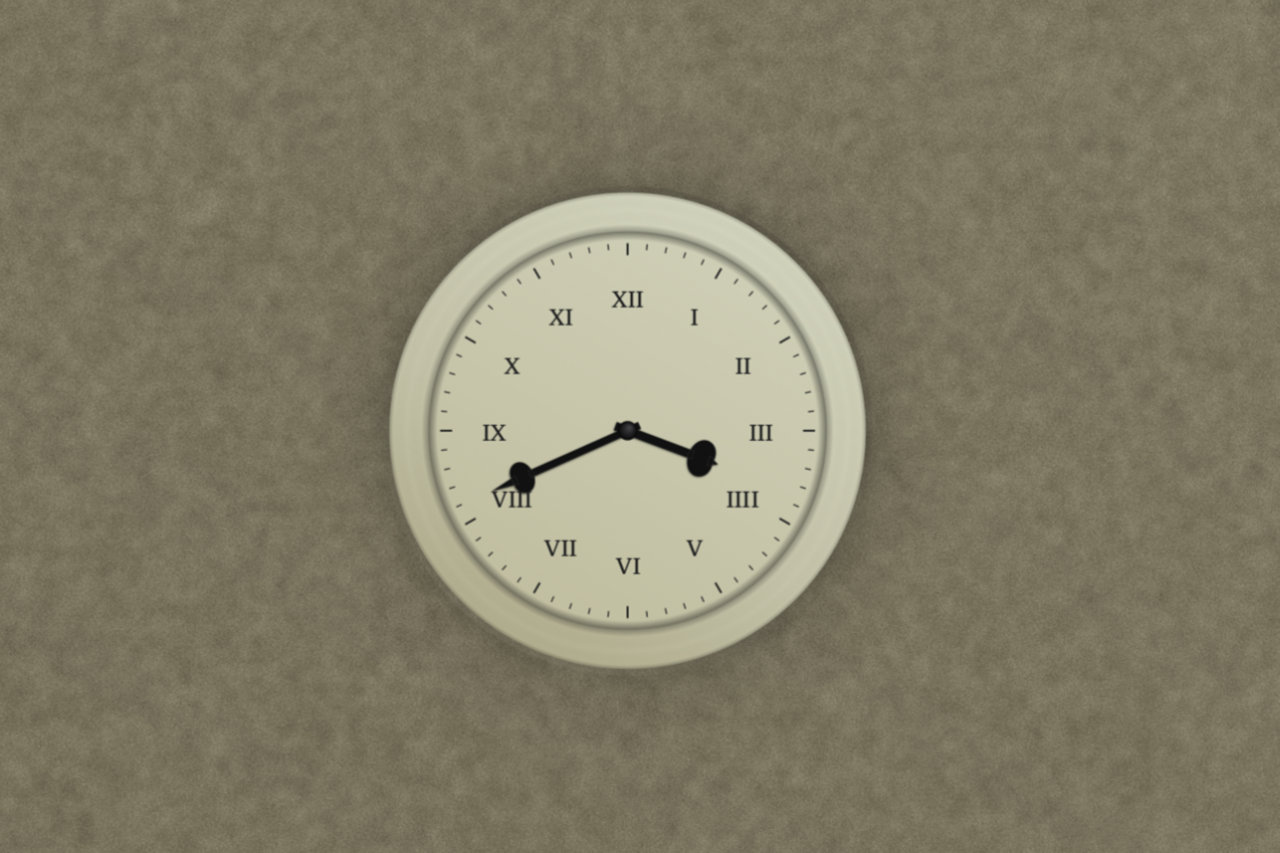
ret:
3:41
